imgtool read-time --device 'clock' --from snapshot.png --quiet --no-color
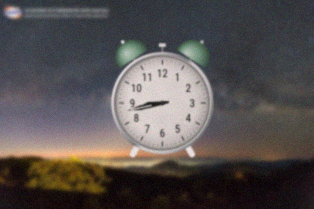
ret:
8:43
